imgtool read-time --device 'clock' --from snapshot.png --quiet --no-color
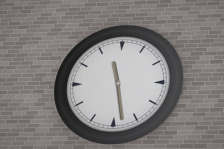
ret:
11:28
